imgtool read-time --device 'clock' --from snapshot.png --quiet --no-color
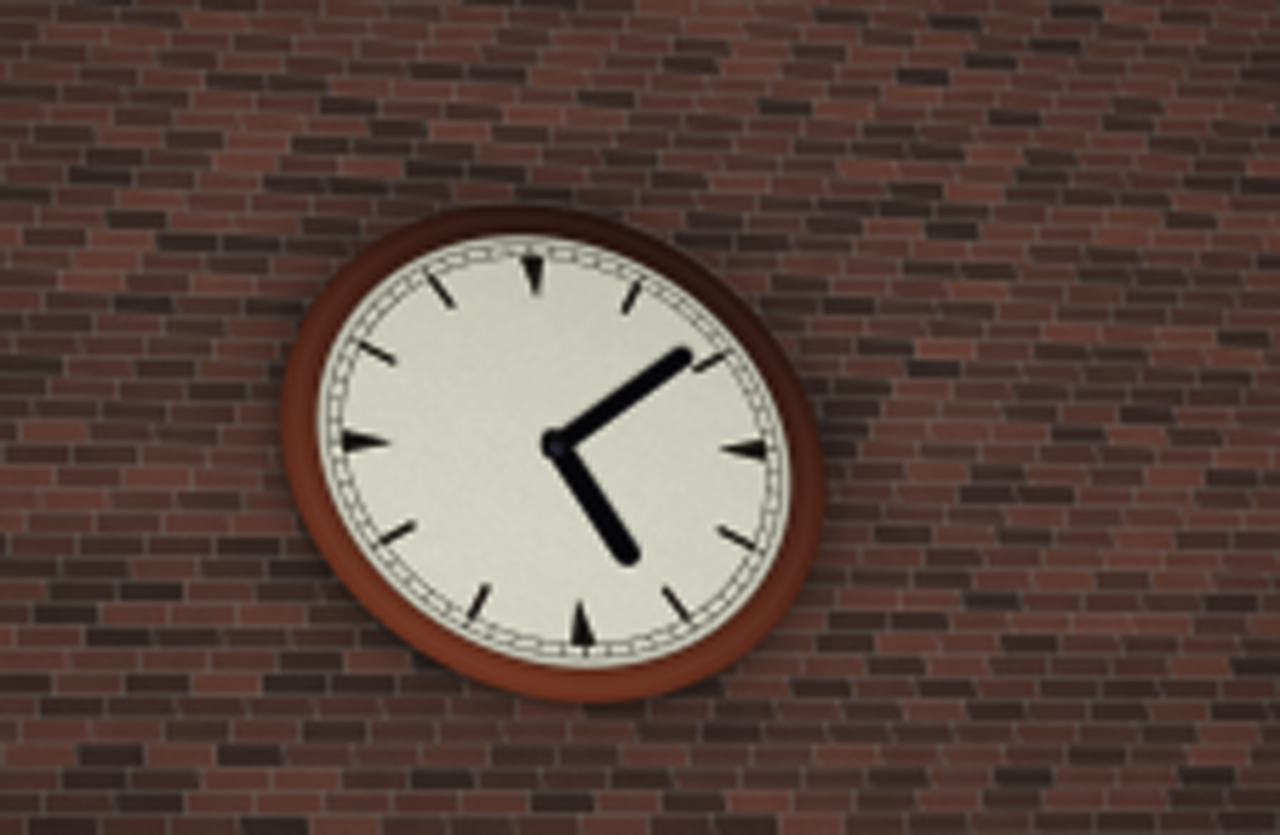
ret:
5:09
